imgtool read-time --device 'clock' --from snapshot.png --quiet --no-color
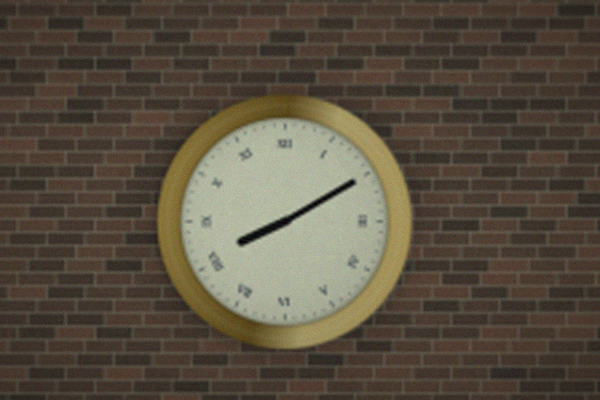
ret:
8:10
